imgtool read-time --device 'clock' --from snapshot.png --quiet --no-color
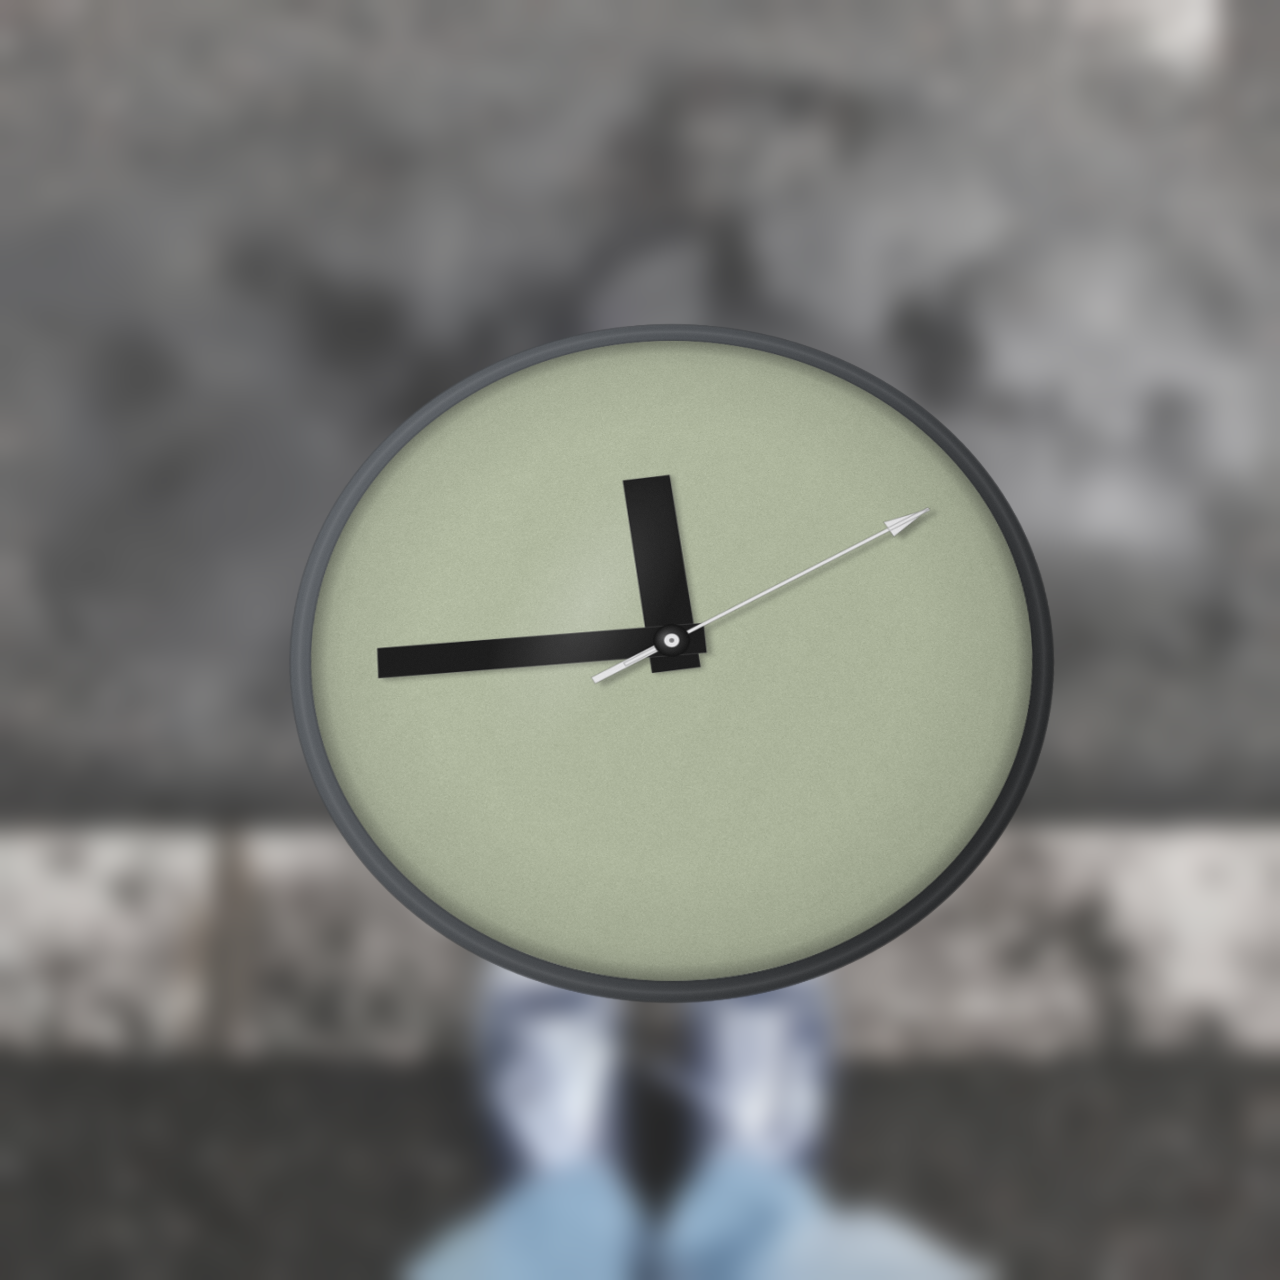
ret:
11:44:10
